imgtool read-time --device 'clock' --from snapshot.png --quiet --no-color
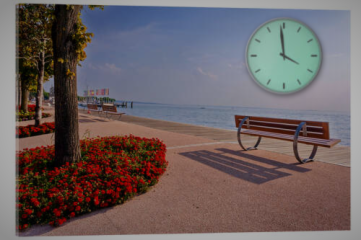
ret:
3:59
